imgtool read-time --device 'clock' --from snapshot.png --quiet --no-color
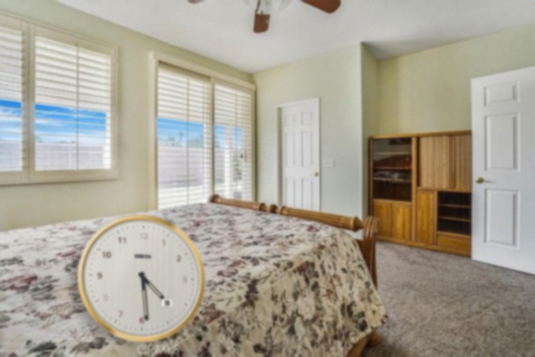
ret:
4:29
